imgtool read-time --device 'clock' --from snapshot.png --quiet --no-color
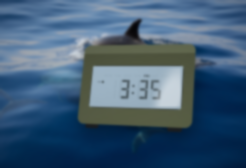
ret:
3:35
